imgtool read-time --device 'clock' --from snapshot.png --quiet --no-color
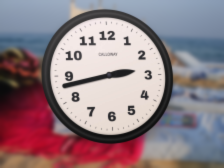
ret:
2:43
